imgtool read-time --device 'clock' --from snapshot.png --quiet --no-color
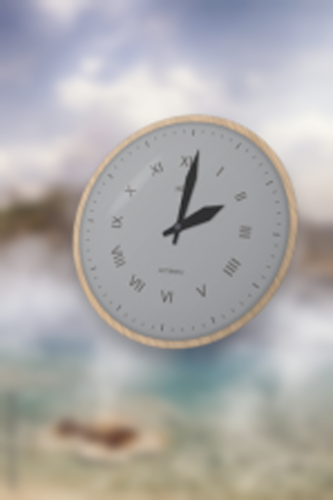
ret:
2:01
